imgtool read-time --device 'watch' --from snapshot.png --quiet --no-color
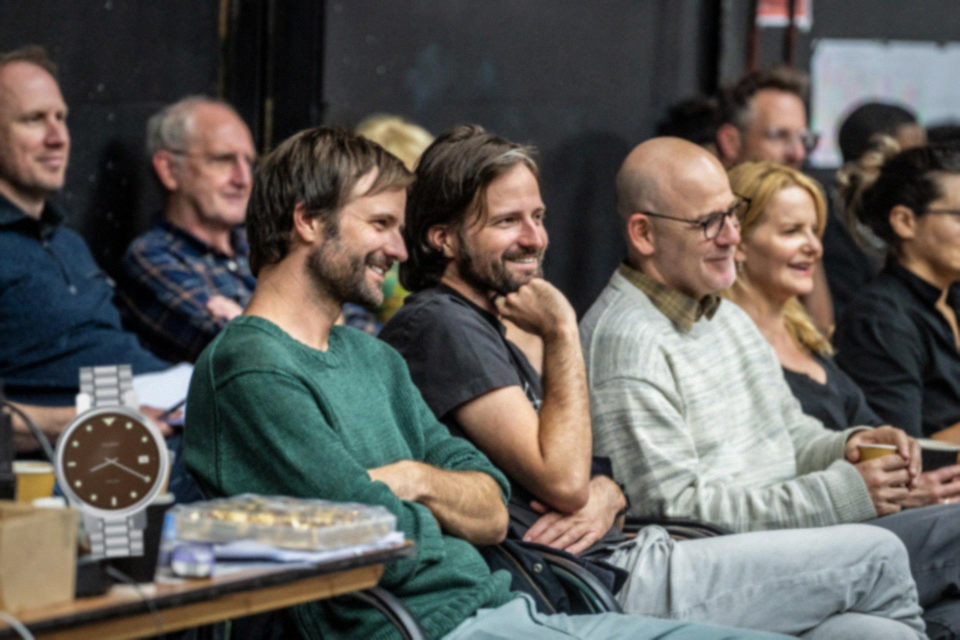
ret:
8:20
